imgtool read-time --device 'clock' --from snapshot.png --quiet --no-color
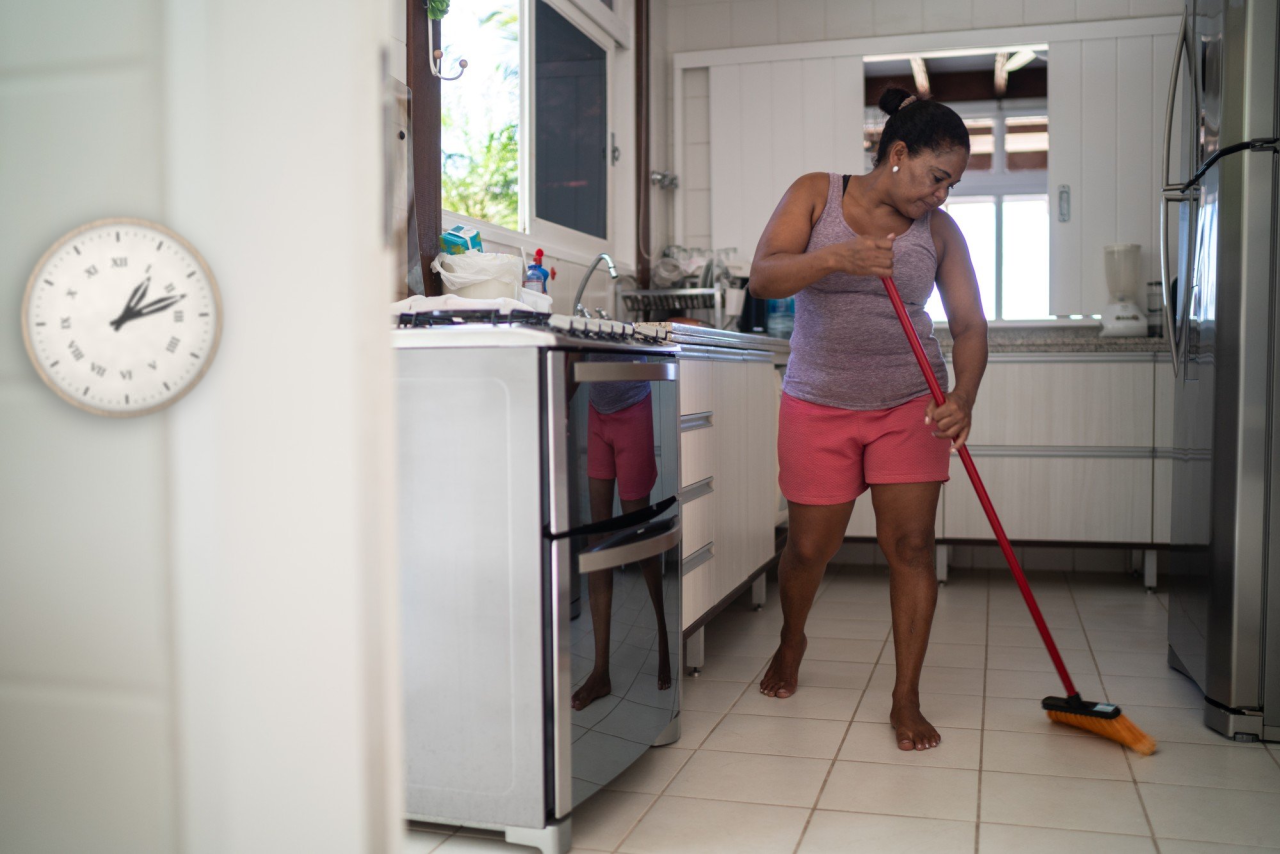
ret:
1:12
